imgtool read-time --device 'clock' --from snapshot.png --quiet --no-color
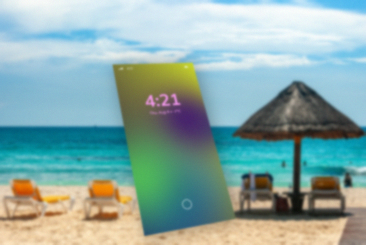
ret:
4:21
